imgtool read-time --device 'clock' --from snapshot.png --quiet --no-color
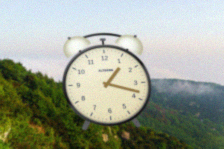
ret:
1:18
